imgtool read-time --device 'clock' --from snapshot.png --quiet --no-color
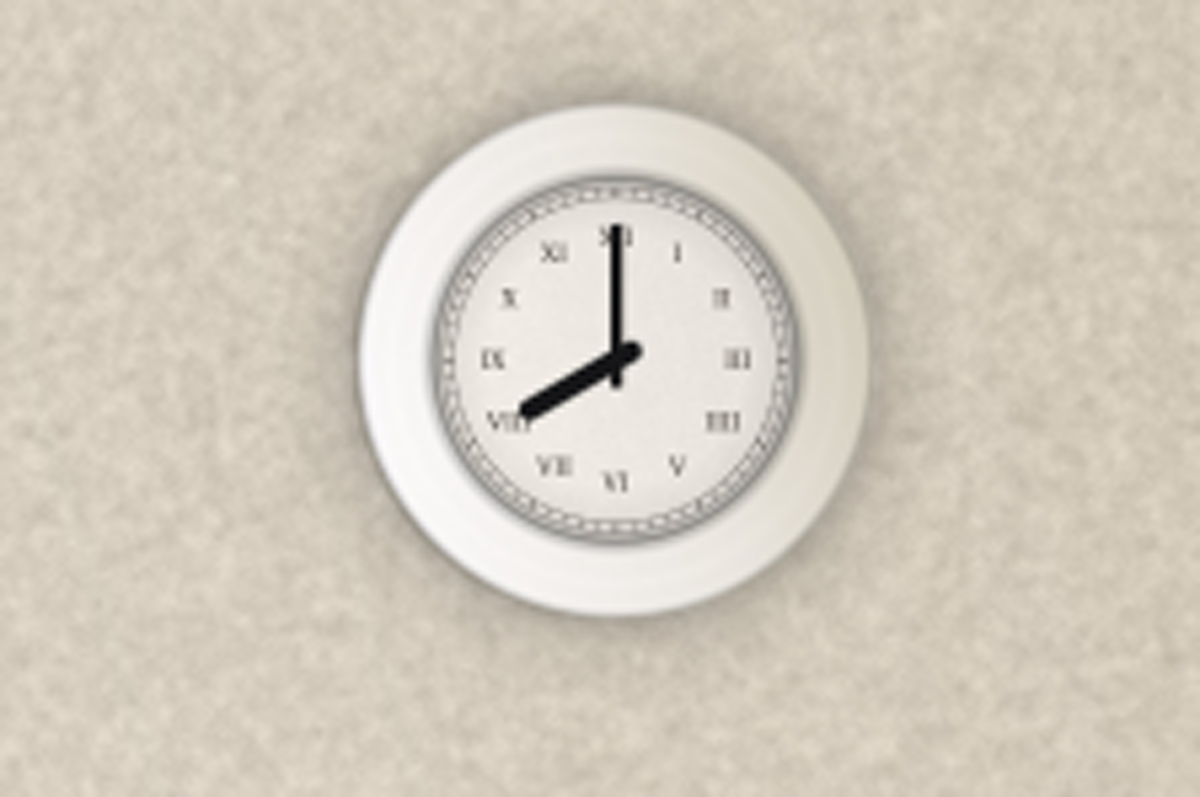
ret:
8:00
